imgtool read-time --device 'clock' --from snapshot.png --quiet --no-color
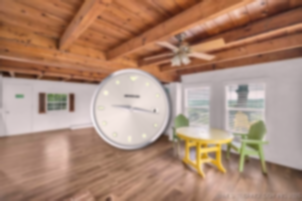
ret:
9:16
